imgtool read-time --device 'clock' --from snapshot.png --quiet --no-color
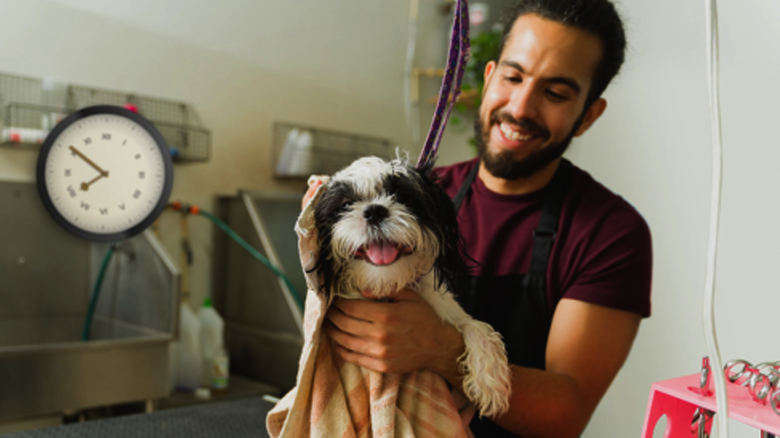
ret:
7:51
